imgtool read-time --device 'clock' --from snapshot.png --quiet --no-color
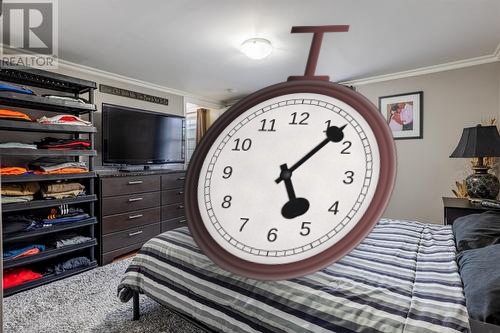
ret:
5:07
